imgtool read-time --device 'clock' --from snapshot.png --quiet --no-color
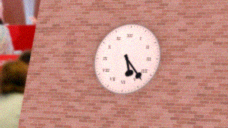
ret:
5:23
